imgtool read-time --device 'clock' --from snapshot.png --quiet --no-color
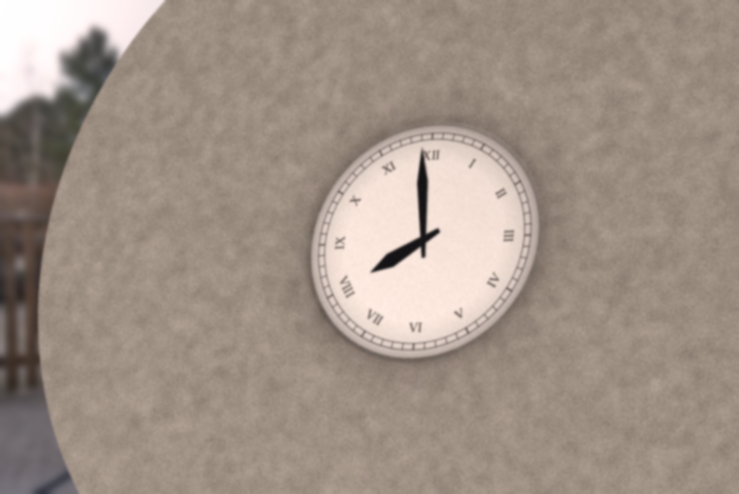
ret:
7:59
